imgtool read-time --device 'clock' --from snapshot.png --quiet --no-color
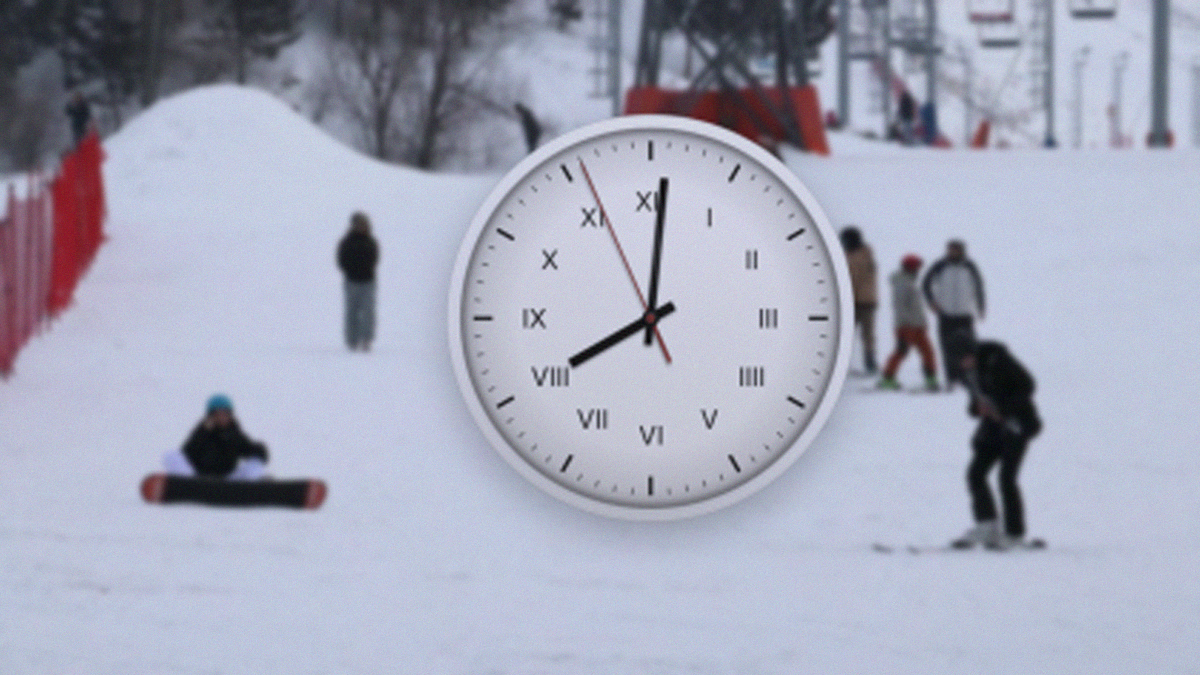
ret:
8:00:56
